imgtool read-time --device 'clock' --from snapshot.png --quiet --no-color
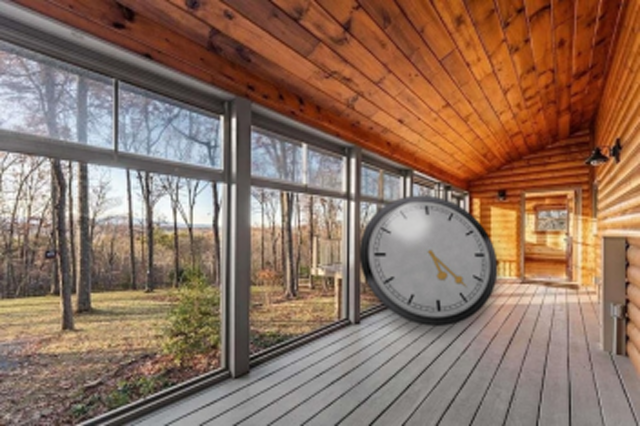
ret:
5:23
